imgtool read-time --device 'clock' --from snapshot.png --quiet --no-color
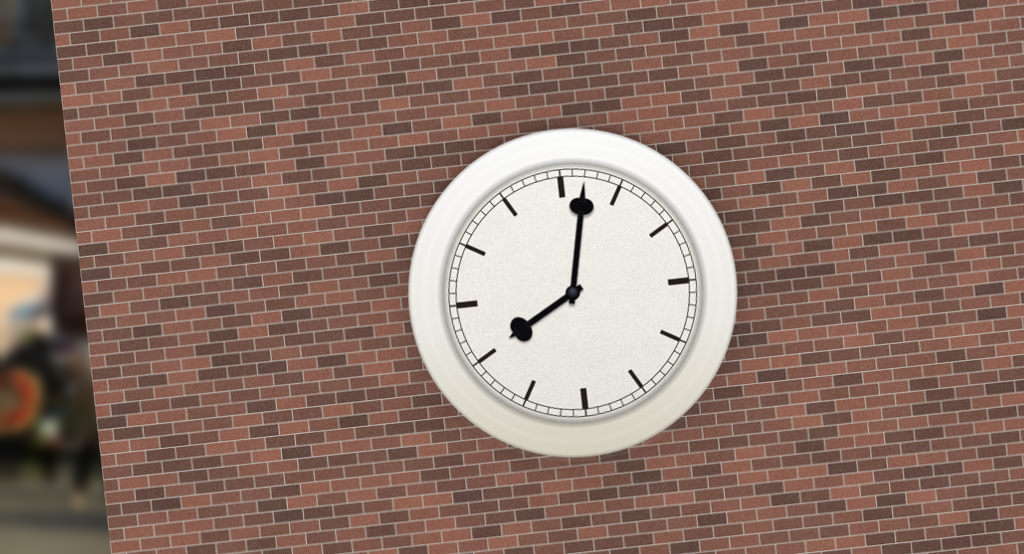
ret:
8:02
